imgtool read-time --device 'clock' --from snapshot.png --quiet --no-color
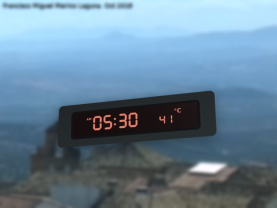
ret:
5:30
